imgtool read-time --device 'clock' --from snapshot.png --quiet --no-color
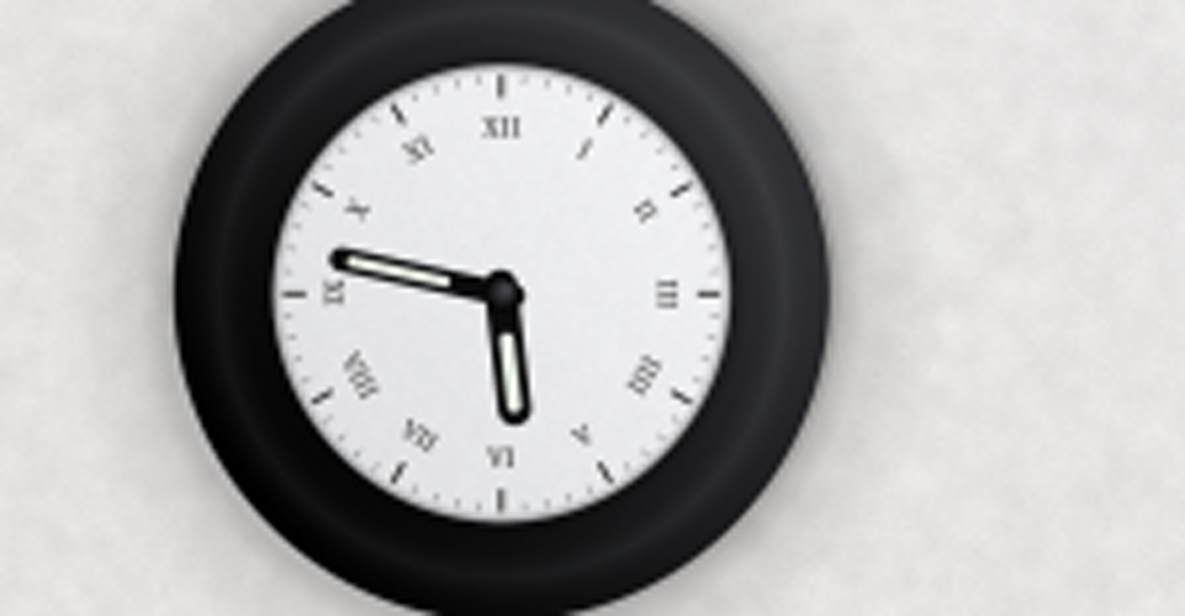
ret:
5:47
